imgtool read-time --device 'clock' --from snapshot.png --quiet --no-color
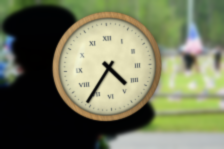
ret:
4:36
